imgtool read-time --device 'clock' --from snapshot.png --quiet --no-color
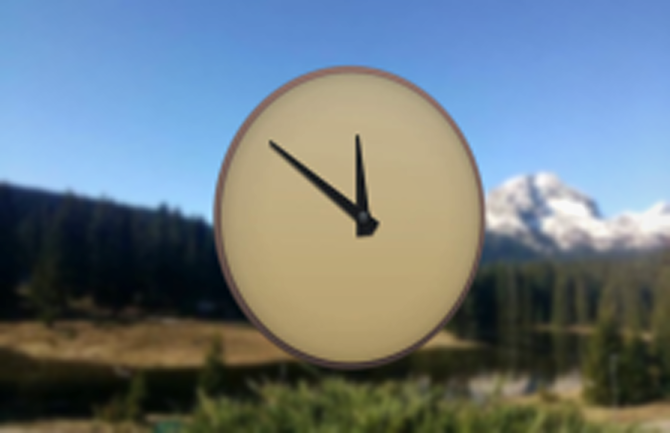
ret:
11:51
